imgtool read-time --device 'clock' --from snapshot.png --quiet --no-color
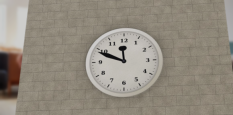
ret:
11:49
